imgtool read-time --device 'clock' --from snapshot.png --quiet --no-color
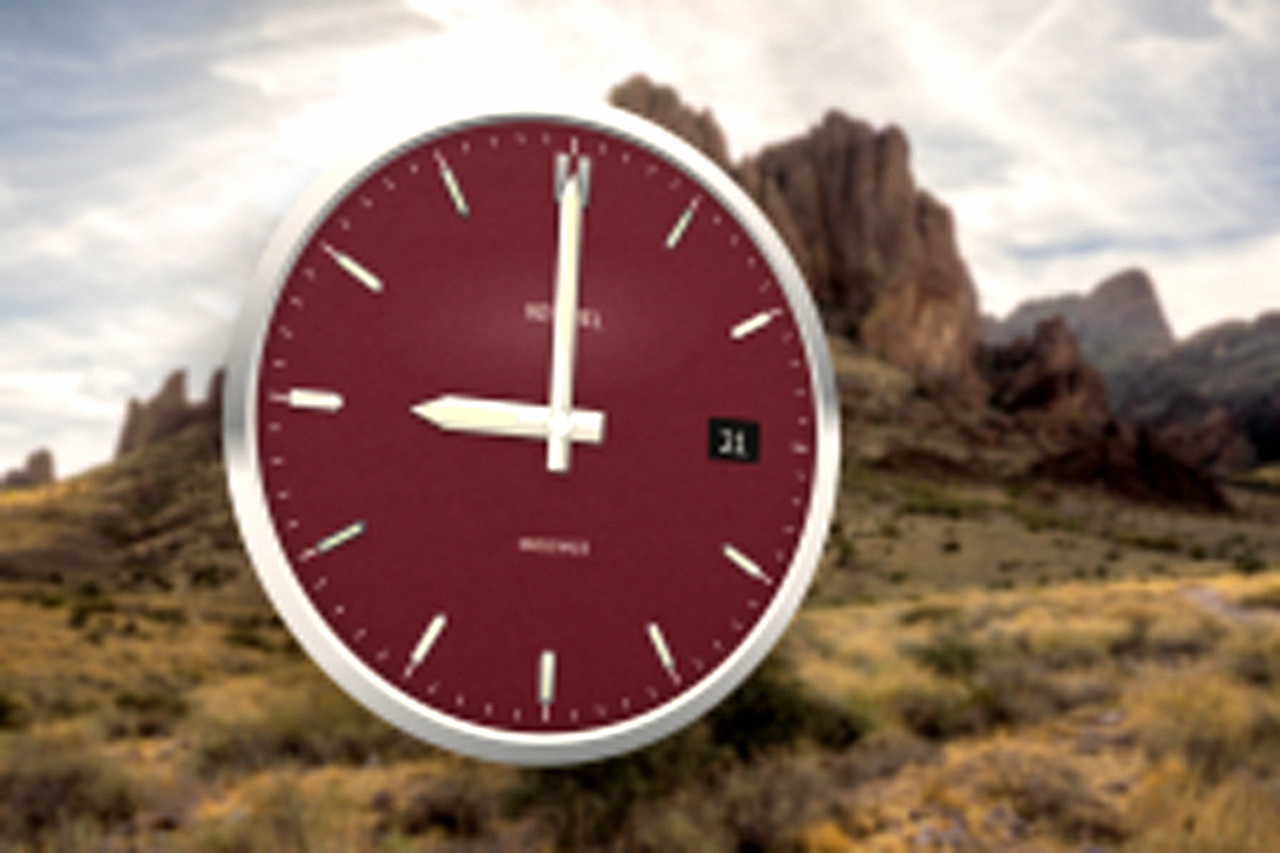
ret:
9:00
